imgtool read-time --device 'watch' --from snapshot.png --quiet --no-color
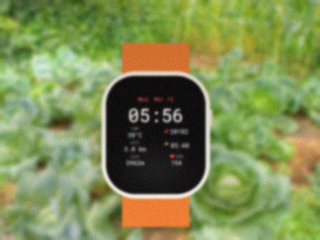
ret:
5:56
